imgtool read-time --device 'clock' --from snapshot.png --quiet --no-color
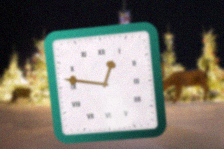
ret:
12:47
